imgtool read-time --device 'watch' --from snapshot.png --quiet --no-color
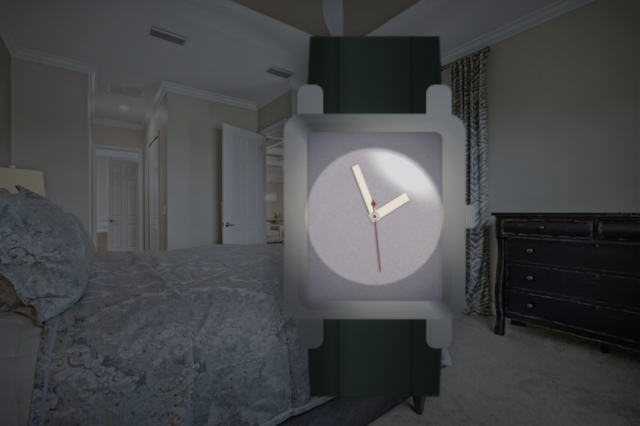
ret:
1:56:29
